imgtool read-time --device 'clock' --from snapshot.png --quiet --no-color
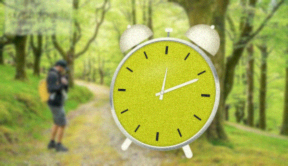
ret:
12:11
